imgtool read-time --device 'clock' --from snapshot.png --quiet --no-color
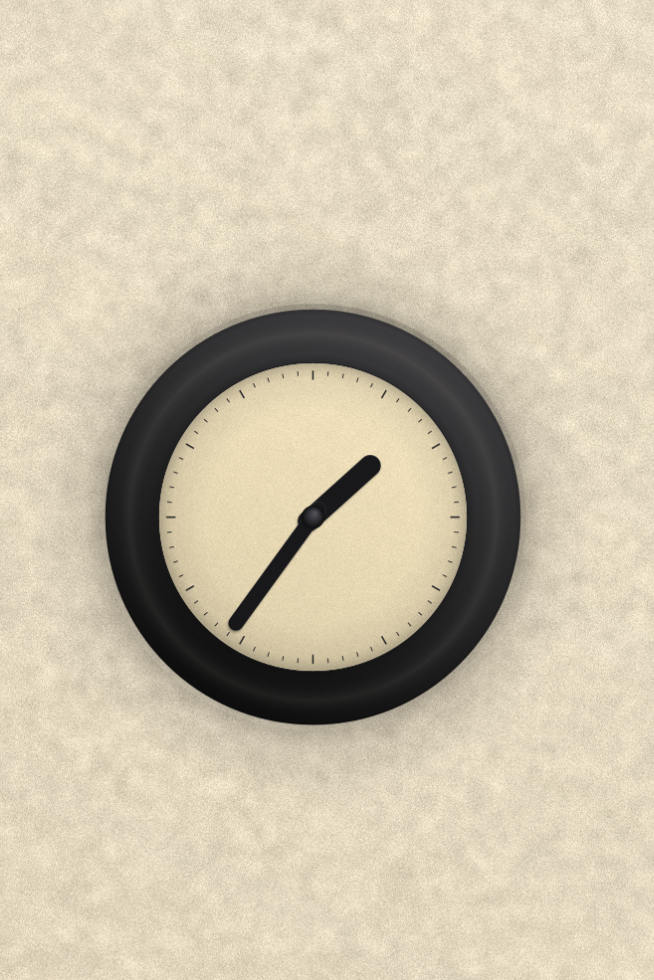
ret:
1:36
